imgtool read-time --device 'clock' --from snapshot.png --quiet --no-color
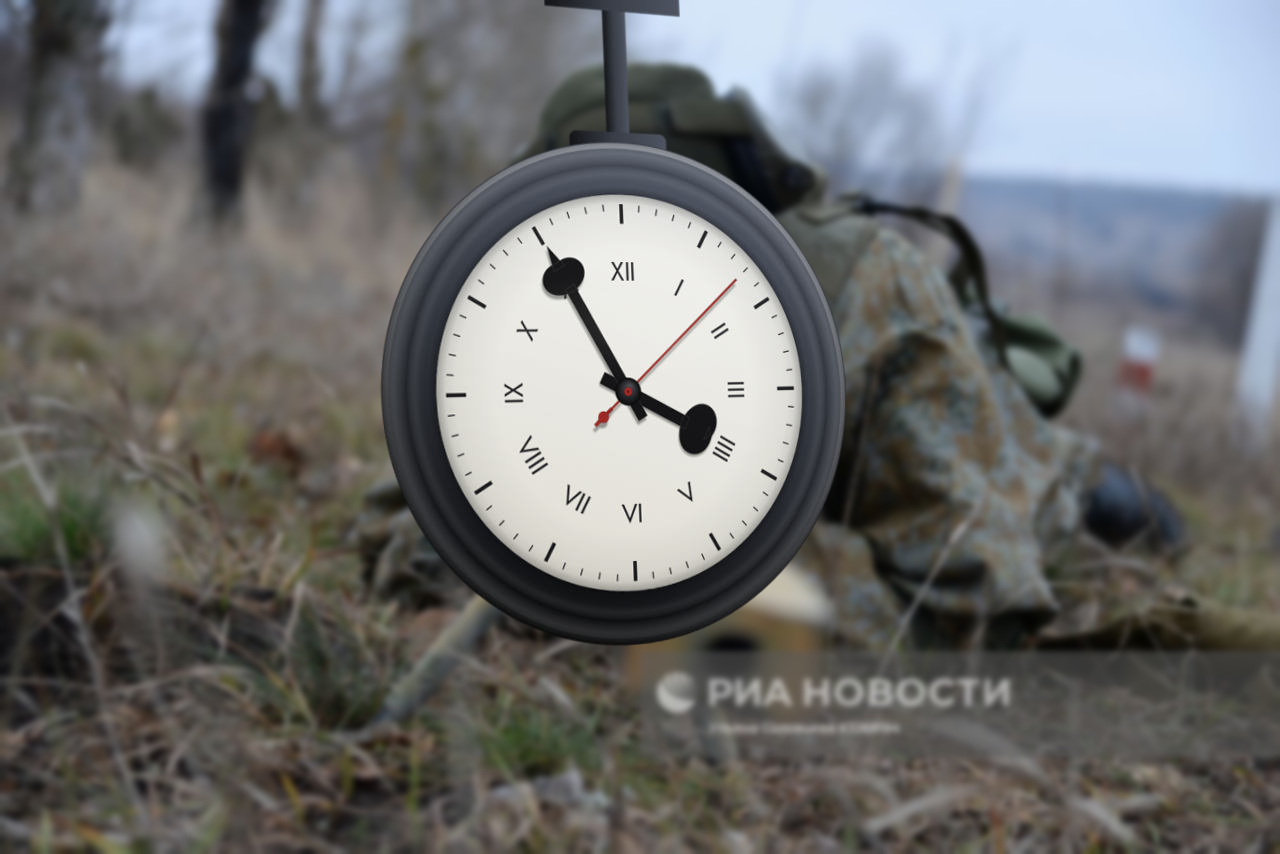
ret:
3:55:08
